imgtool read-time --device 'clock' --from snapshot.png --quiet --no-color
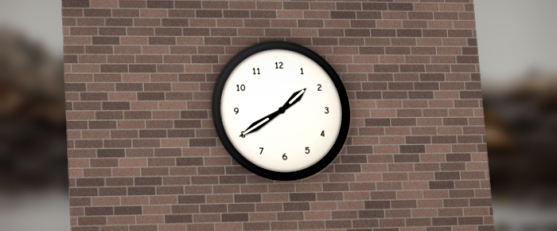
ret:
1:40
